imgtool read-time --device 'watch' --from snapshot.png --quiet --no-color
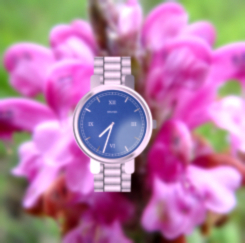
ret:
7:33
